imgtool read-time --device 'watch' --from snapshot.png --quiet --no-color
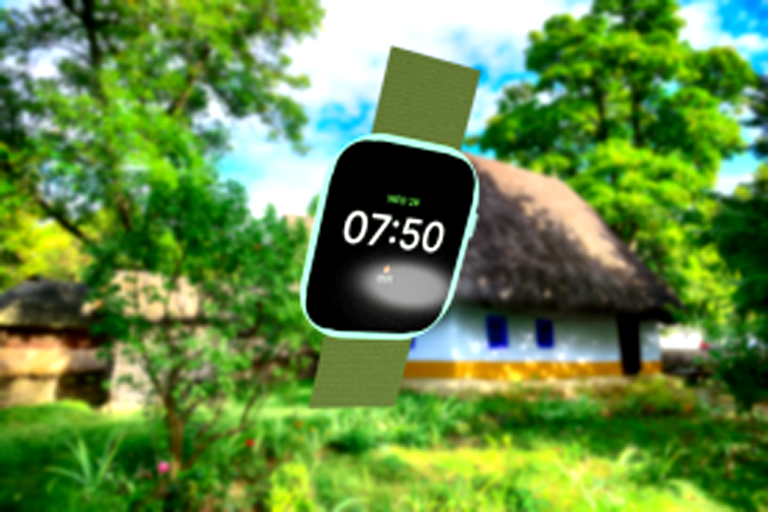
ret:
7:50
